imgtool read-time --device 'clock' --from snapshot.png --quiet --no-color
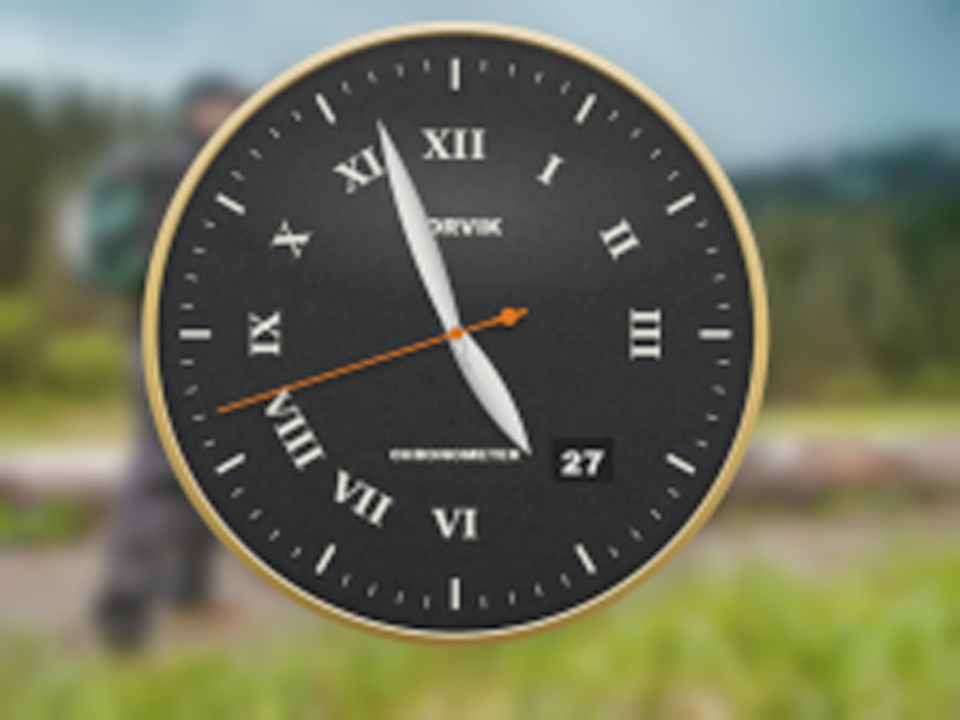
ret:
4:56:42
